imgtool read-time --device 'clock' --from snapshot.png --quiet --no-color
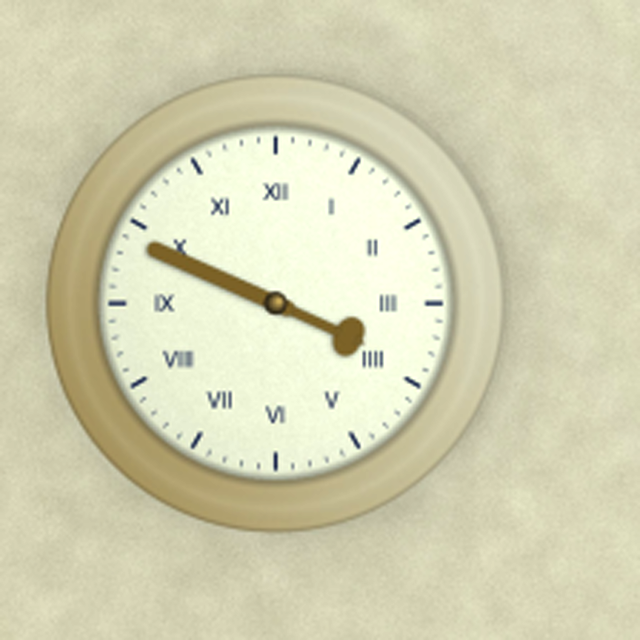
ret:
3:49
